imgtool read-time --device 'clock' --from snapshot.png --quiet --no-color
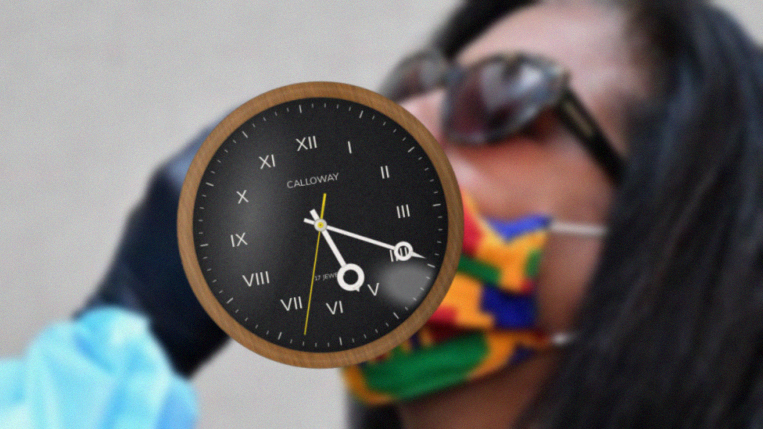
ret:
5:19:33
